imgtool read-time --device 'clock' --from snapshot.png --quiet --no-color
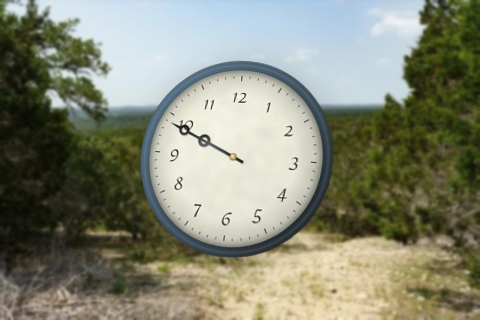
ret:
9:49
